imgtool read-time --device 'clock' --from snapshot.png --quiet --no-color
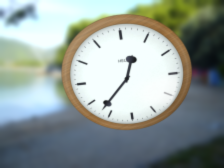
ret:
12:37
